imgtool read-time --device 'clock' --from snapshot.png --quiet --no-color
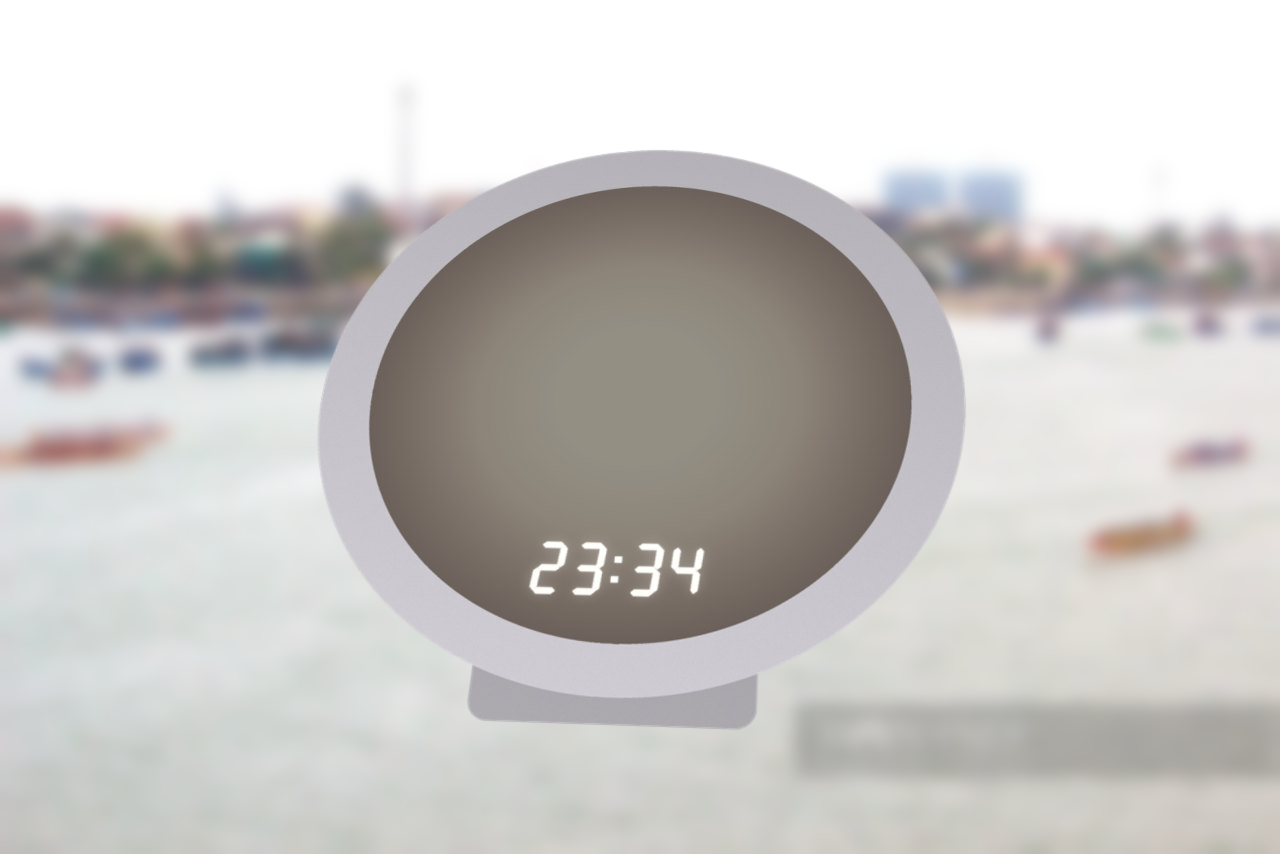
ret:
23:34
